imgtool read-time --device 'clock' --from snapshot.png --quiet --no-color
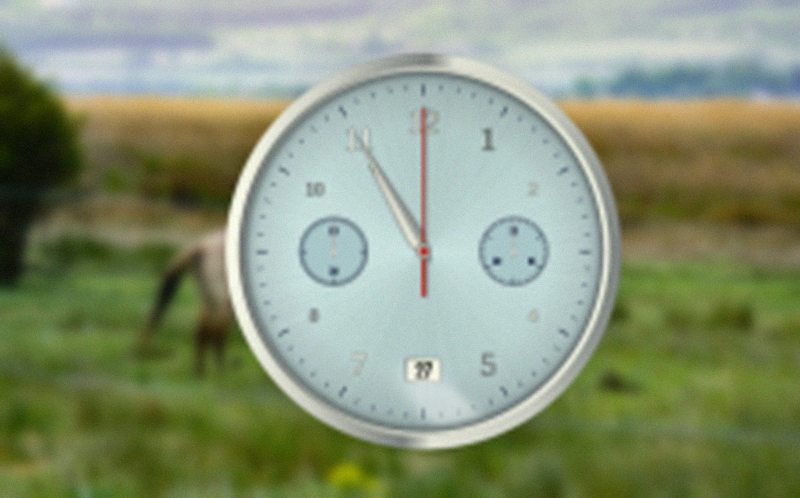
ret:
10:55
